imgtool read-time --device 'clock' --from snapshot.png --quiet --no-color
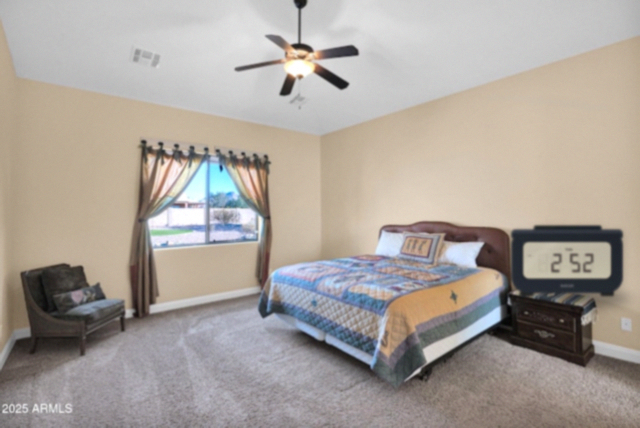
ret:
2:52
